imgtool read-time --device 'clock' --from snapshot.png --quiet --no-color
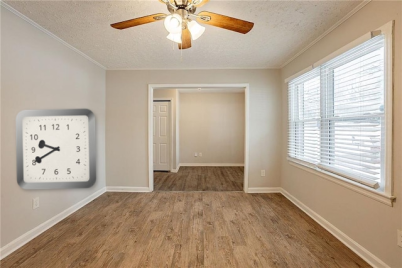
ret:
9:40
